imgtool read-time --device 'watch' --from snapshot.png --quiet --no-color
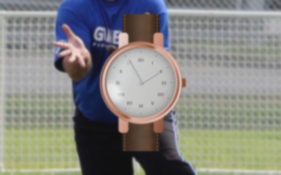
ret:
1:55
